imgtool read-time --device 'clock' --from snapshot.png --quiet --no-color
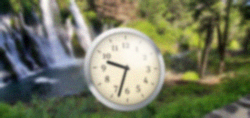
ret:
9:33
